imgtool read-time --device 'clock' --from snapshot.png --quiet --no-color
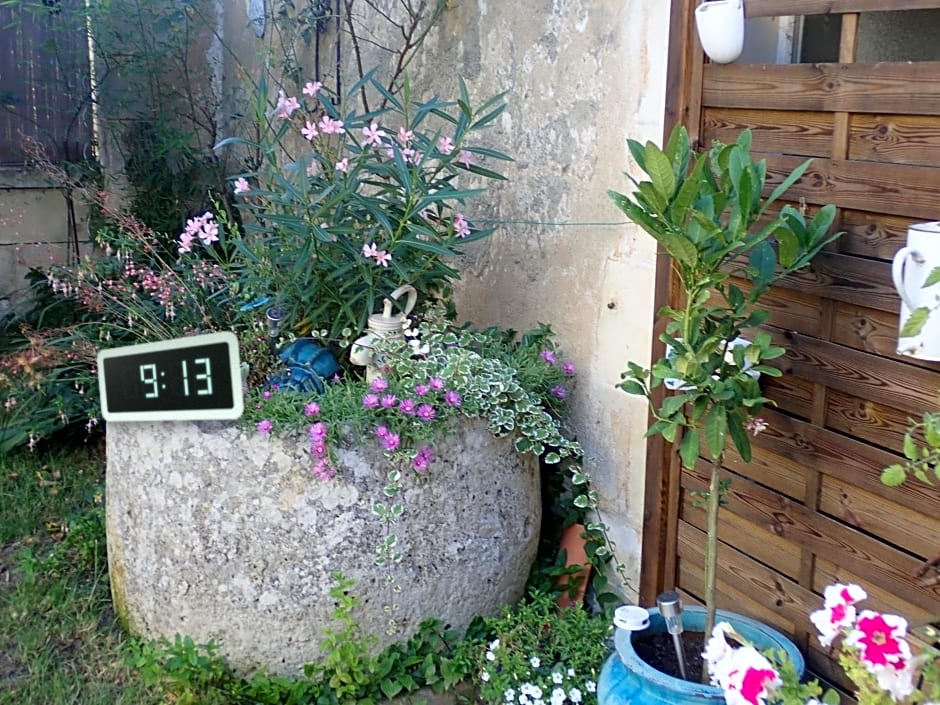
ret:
9:13
